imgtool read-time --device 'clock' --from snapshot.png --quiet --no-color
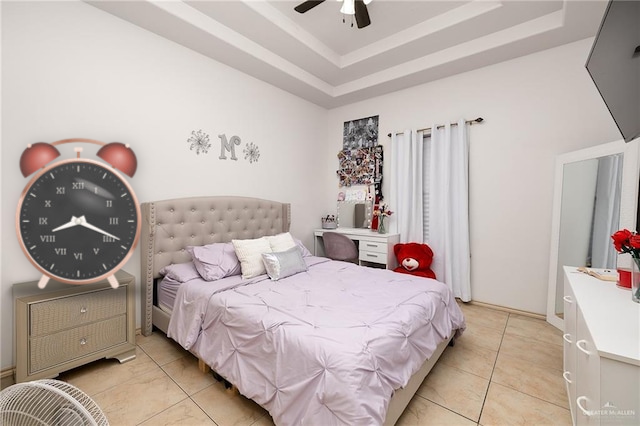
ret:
8:19
